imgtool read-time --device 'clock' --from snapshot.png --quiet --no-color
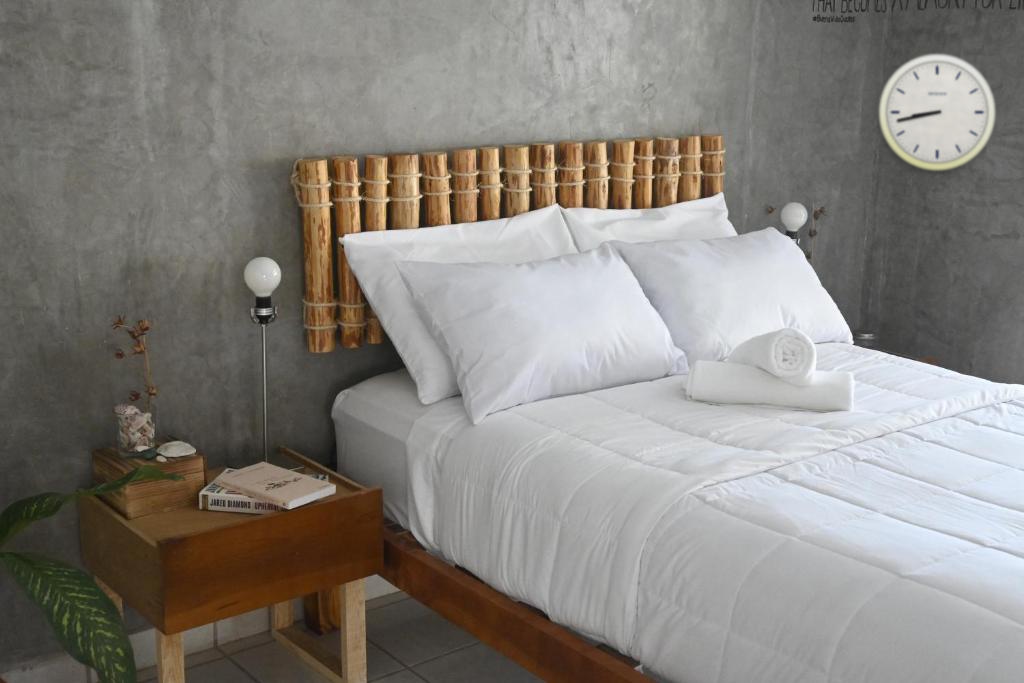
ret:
8:43
